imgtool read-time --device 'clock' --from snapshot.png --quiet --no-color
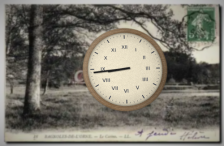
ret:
8:44
